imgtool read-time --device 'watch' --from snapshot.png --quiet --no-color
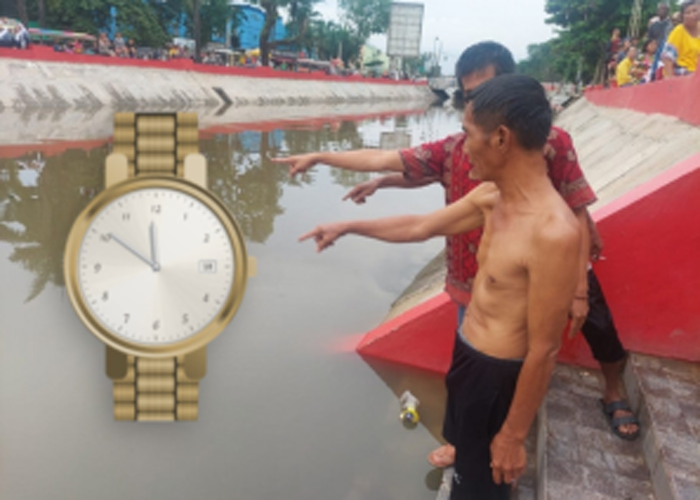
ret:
11:51
